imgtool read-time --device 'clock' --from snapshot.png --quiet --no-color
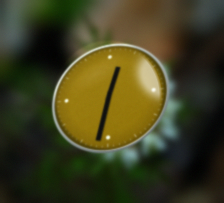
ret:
12:32
